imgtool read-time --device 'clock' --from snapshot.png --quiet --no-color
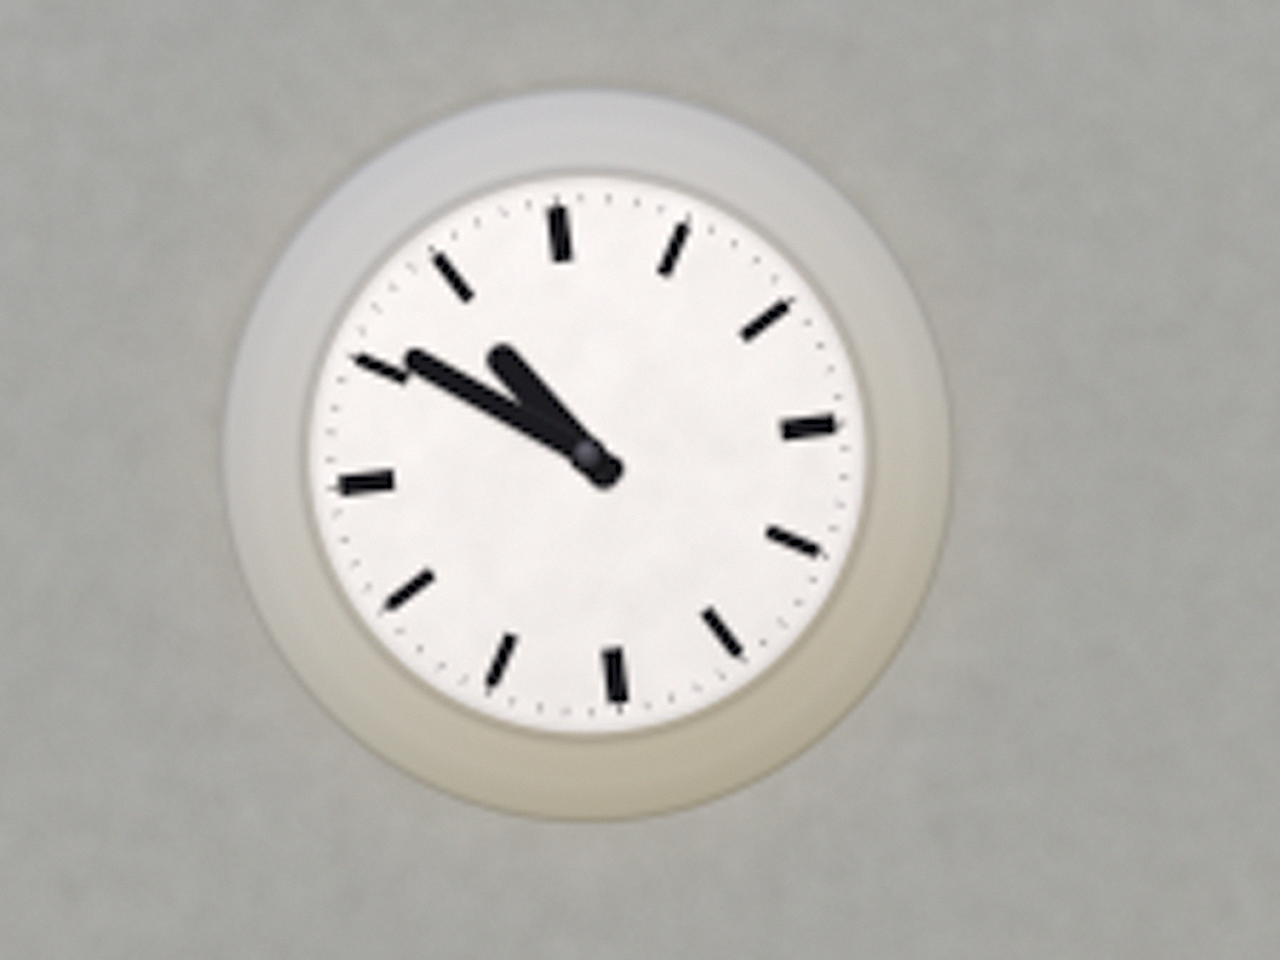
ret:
10:51
